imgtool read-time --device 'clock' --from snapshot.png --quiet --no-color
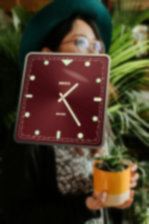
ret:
1:24
